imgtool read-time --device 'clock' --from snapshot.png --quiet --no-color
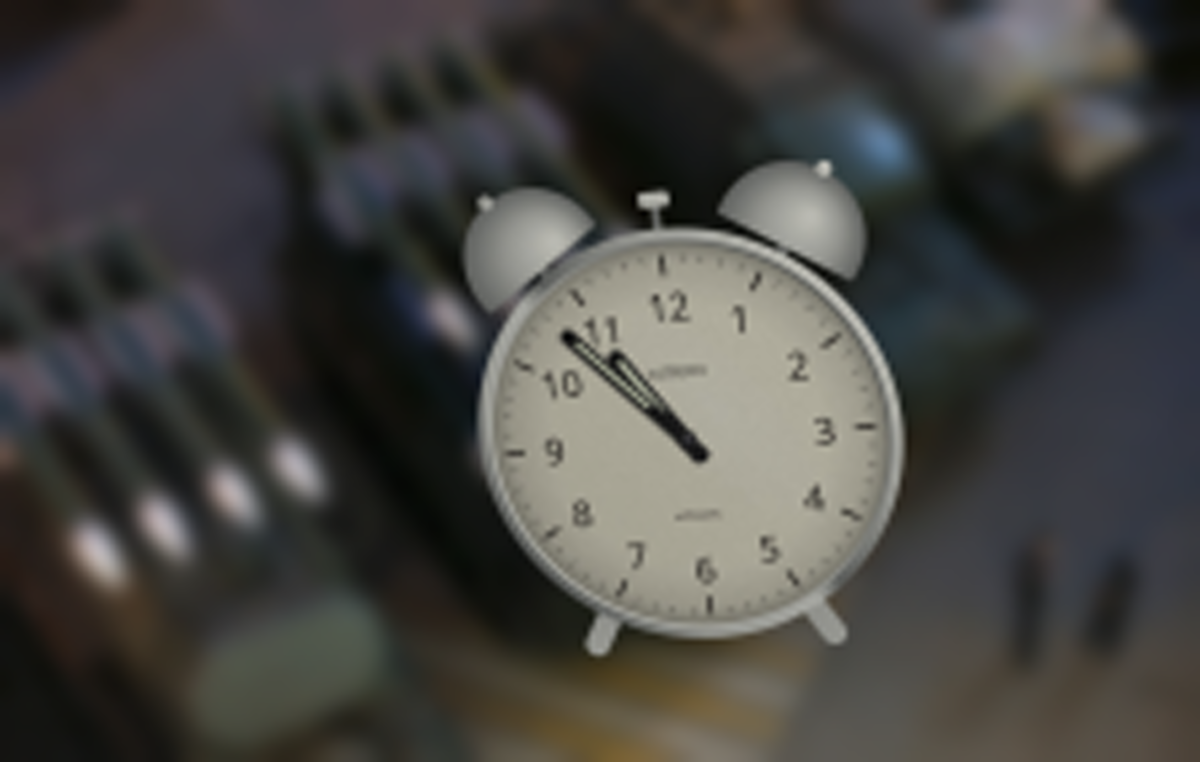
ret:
10:53
